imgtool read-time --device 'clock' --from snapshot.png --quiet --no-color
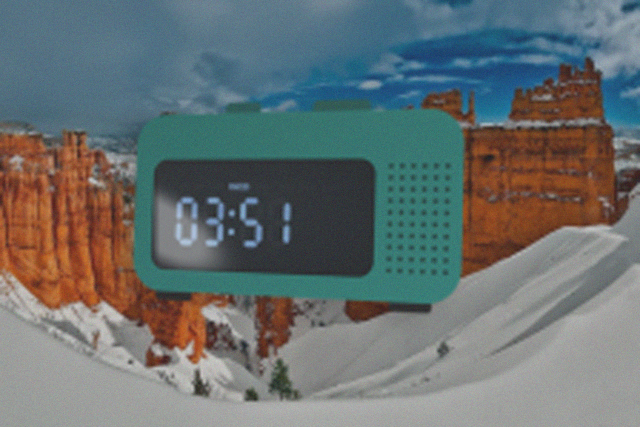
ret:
3:51
